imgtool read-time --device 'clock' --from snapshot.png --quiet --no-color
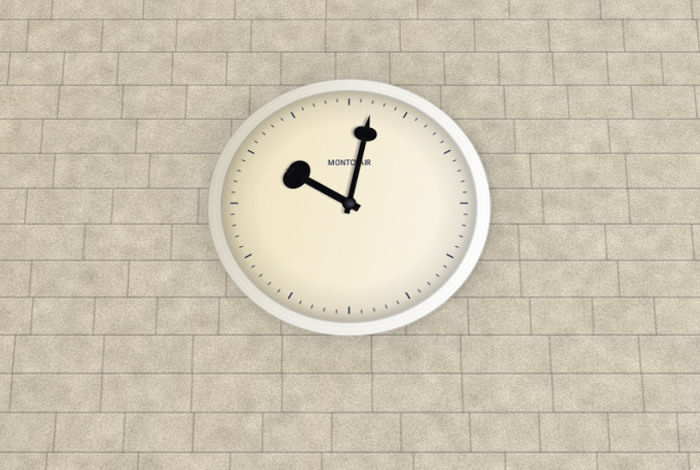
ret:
10:02
